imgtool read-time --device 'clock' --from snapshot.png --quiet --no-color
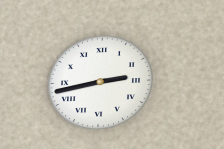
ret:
2:43
